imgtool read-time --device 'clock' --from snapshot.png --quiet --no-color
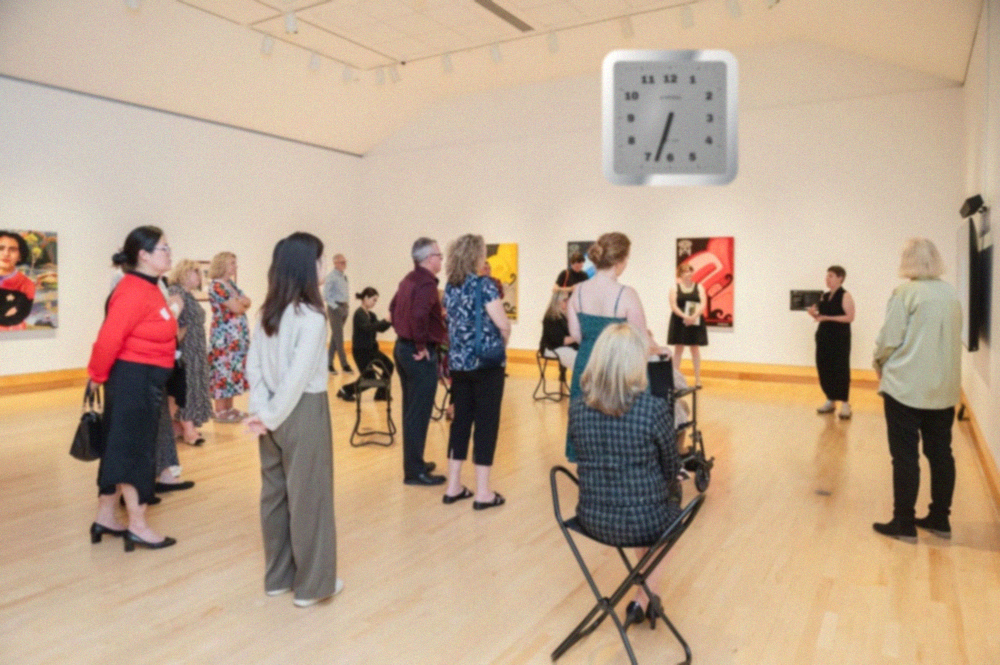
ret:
6:33
